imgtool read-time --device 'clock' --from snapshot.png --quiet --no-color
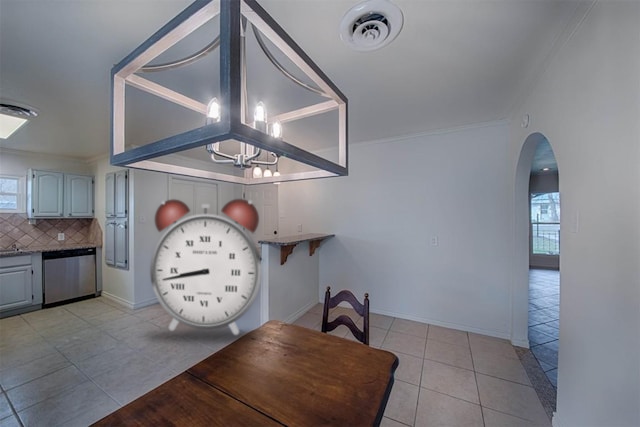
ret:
8:43
